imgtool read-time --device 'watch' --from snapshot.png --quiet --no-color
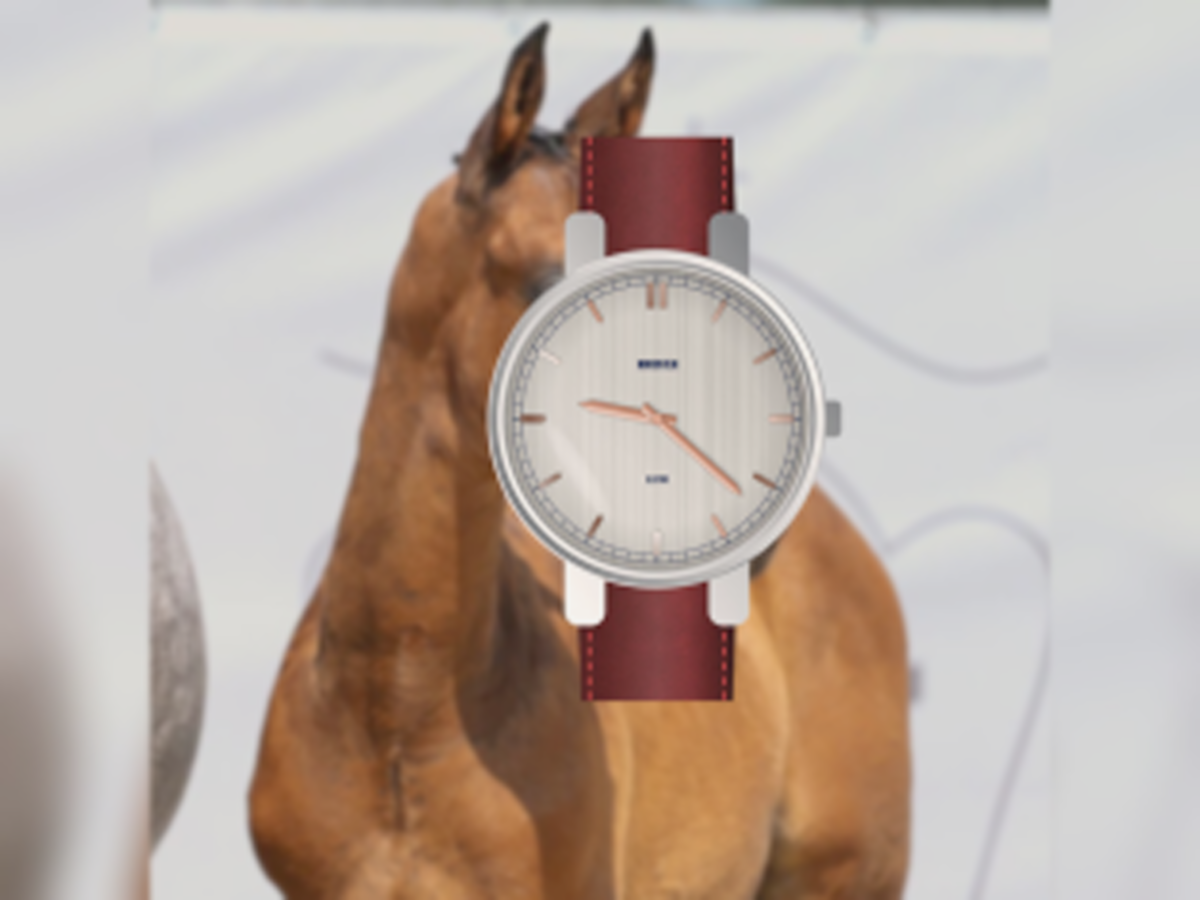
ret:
9:22
